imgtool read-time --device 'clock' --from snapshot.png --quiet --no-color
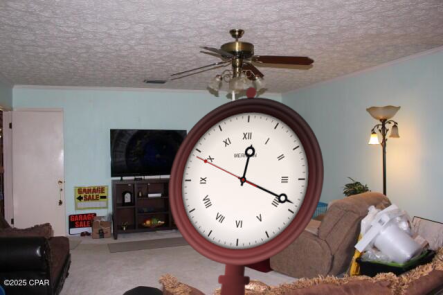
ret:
12:18:49
